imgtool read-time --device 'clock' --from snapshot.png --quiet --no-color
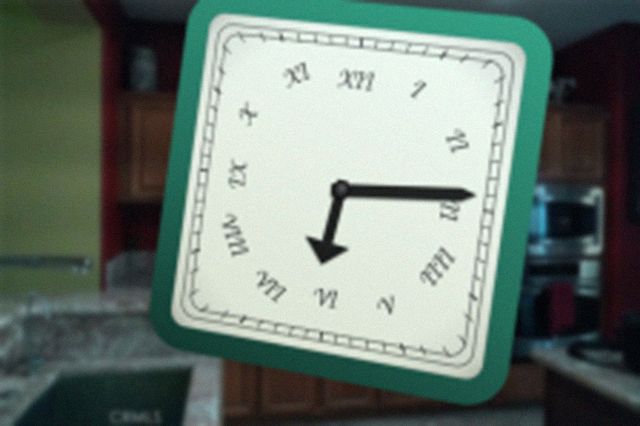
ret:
6:14
